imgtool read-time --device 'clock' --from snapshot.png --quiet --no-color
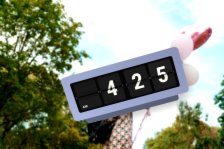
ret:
4:25
